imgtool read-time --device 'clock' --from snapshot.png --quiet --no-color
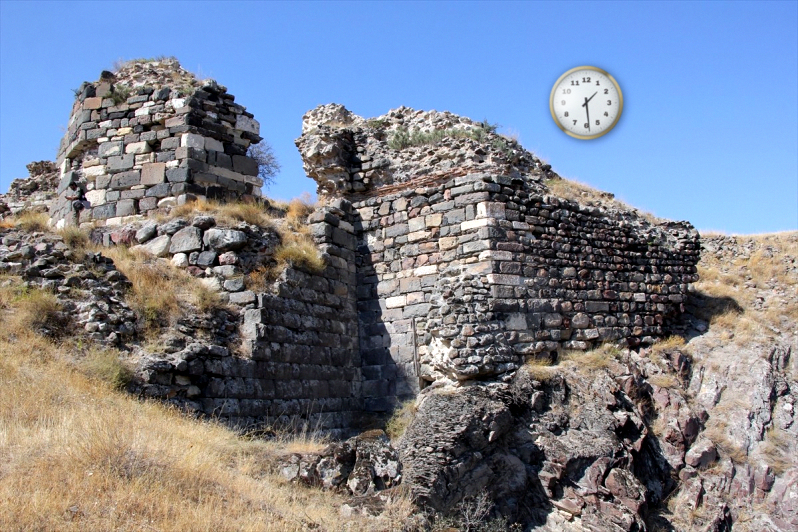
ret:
1:29
